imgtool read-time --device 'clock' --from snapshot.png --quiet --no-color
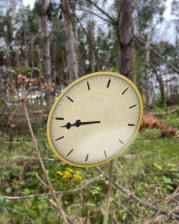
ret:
8:43
